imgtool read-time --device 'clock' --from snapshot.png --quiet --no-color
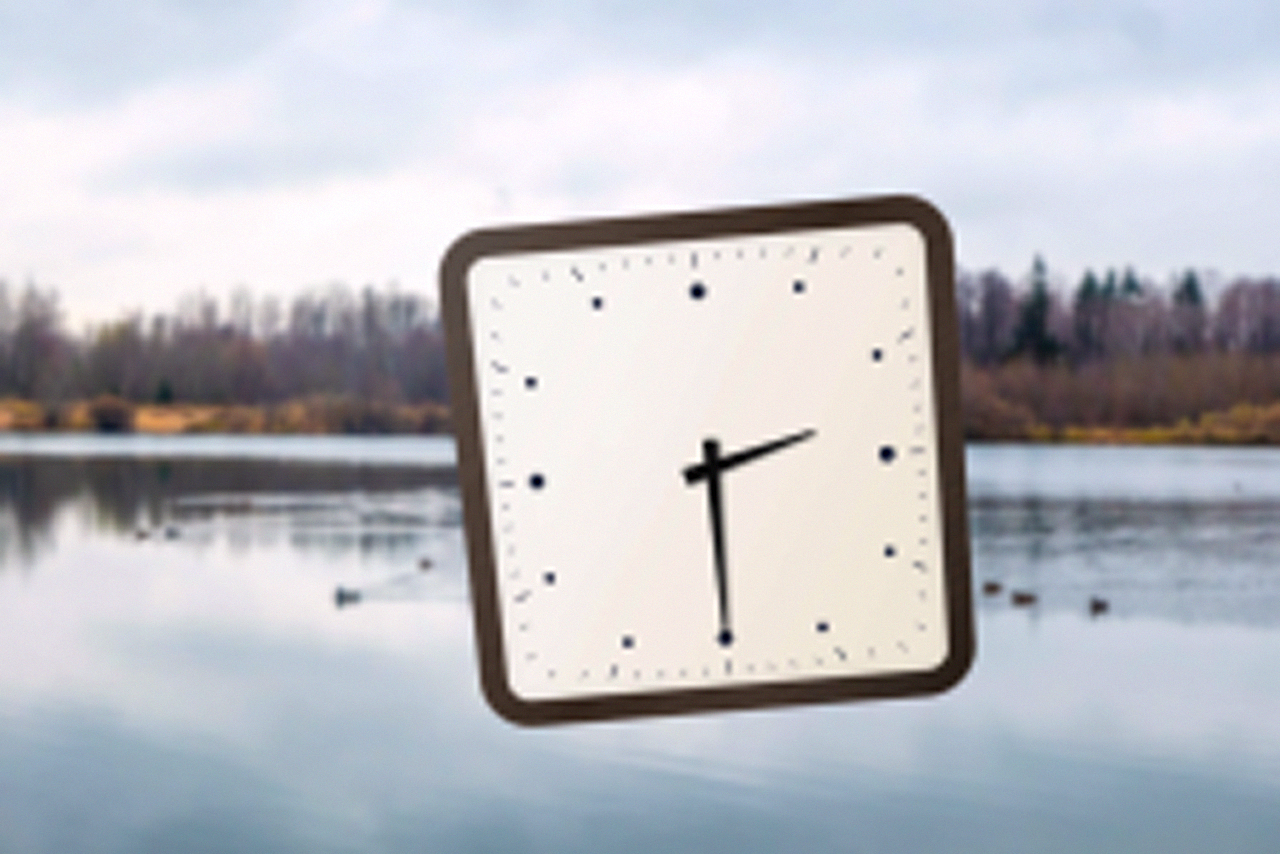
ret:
2:30
